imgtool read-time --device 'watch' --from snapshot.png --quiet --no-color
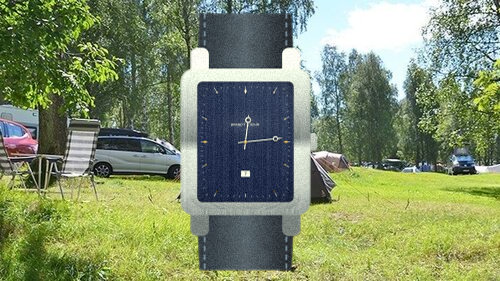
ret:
12:14
